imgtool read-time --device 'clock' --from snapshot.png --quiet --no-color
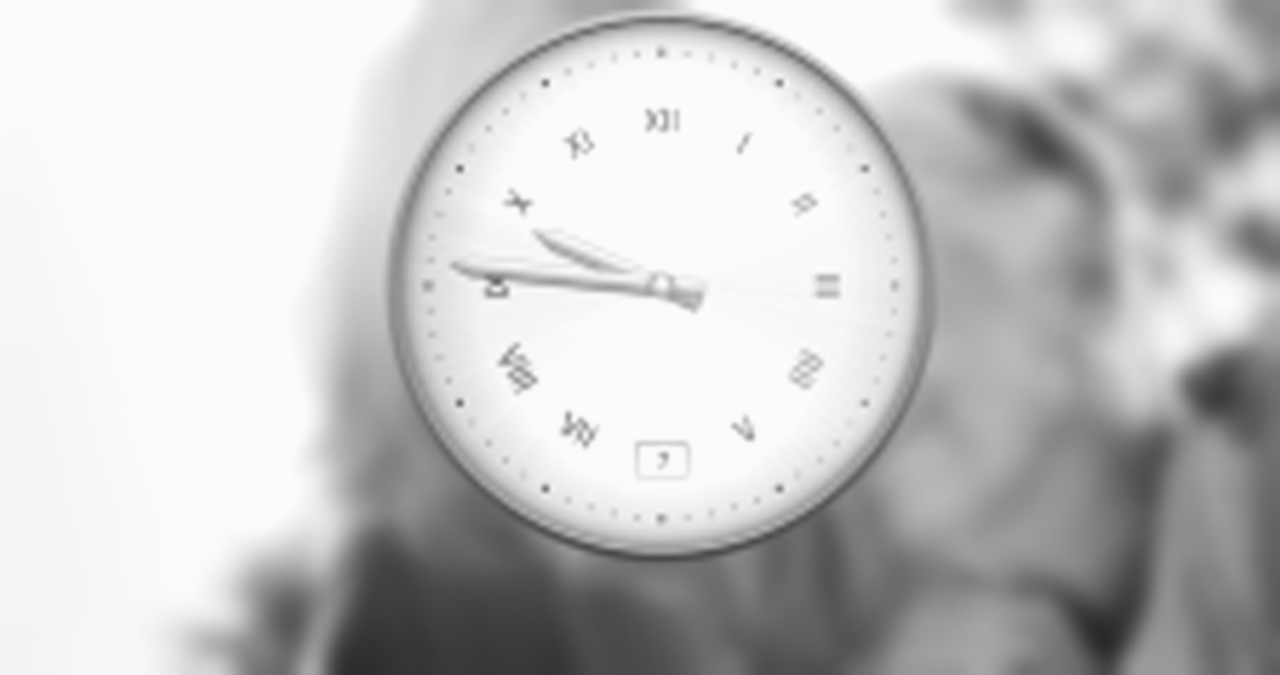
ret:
9:46
